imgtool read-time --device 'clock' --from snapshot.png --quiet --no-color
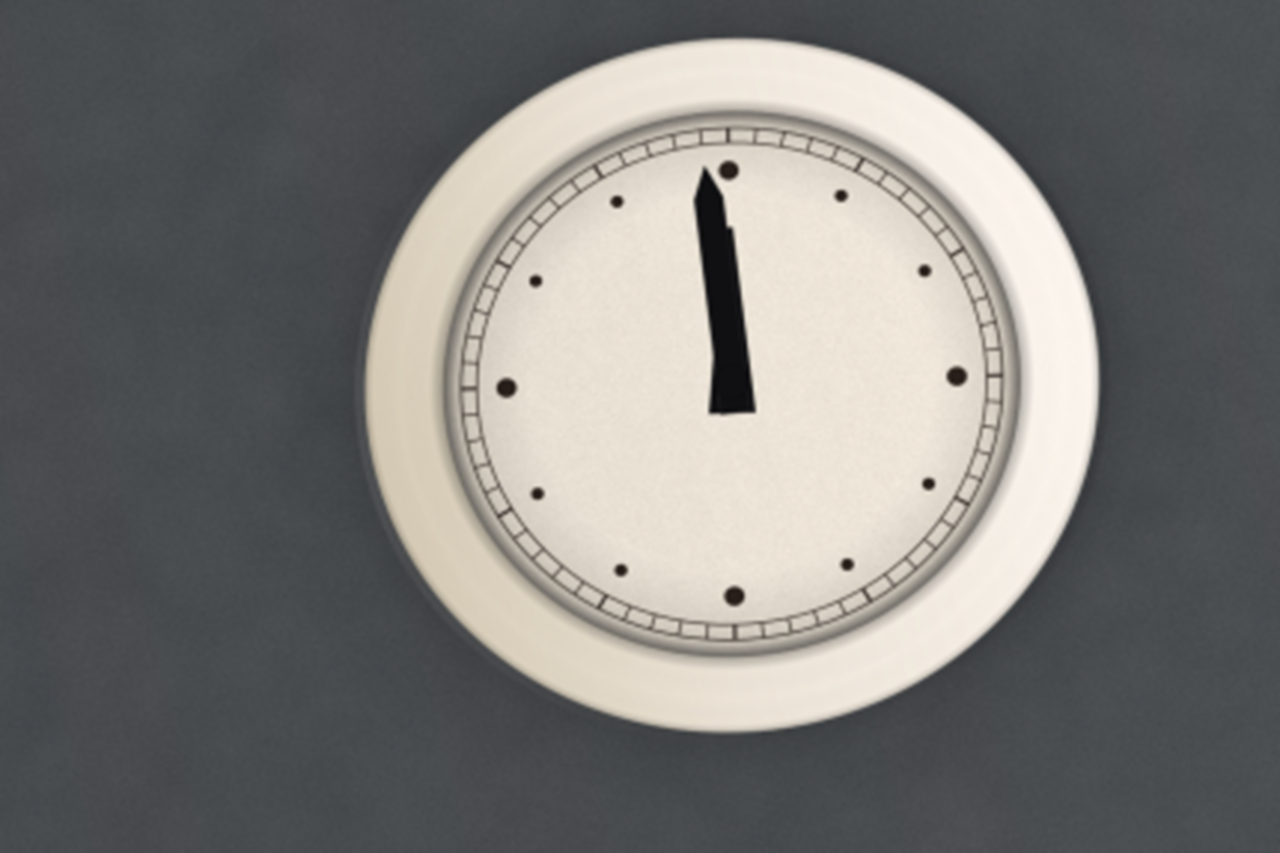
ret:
11:59
